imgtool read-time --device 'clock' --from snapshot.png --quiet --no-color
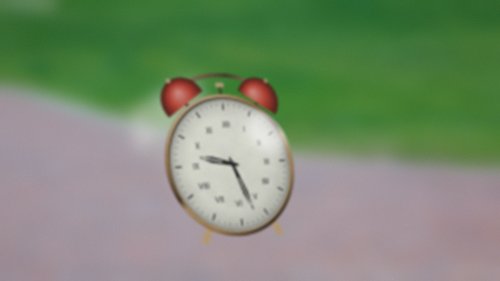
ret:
9:27
